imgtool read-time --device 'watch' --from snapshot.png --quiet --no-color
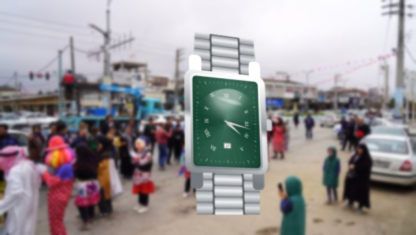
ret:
4:17
